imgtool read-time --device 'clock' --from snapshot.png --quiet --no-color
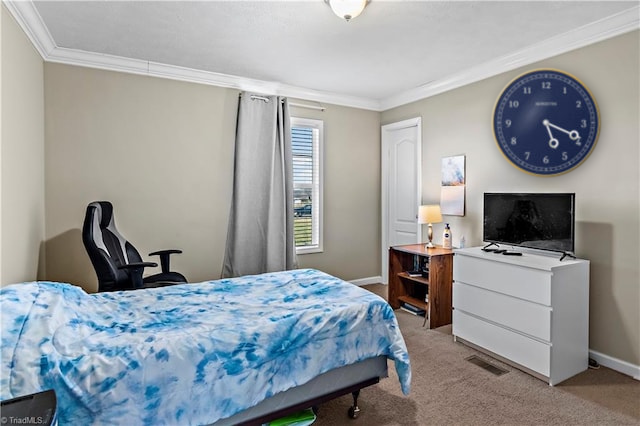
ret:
5:19
